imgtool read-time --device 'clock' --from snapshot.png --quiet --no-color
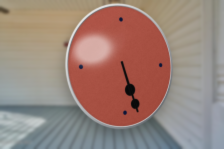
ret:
5:27
